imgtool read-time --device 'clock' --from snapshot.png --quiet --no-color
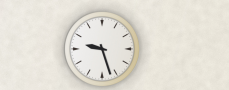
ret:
9:27
